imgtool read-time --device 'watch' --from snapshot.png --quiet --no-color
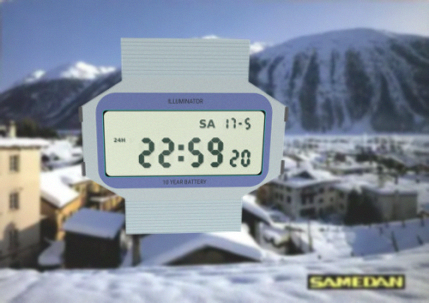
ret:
22:59:20
